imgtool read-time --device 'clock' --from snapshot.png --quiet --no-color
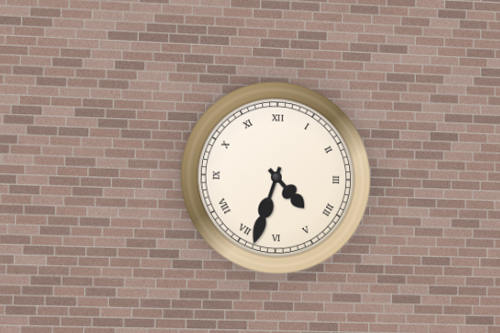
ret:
4:33
